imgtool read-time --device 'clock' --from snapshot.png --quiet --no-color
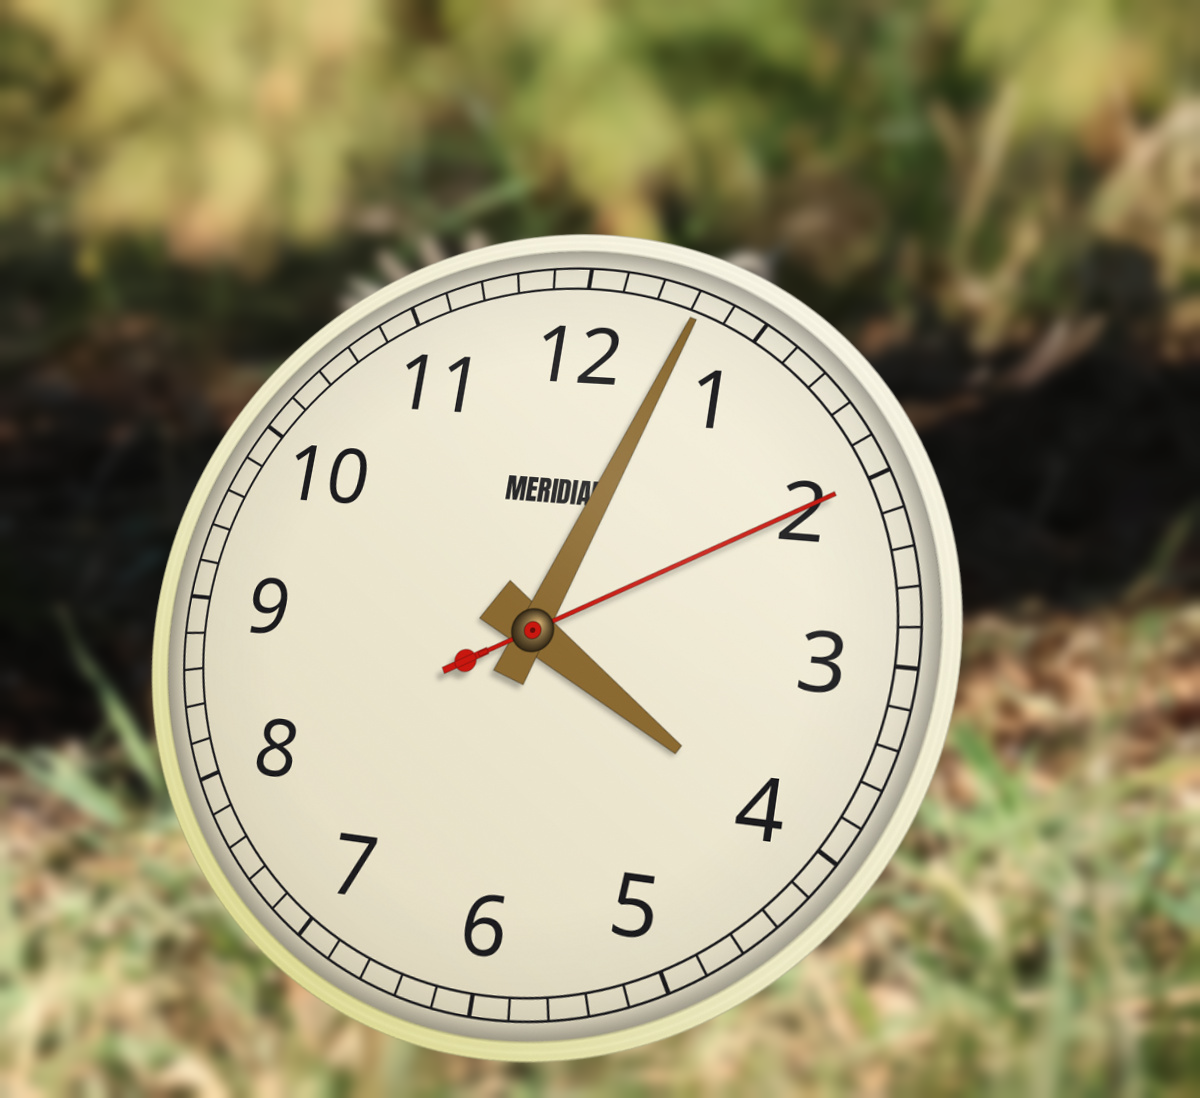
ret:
4:03:10
